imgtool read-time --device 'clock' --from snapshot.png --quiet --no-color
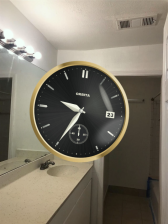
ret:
9:35
